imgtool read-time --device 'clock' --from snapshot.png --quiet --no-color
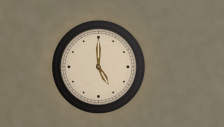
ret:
5:00
